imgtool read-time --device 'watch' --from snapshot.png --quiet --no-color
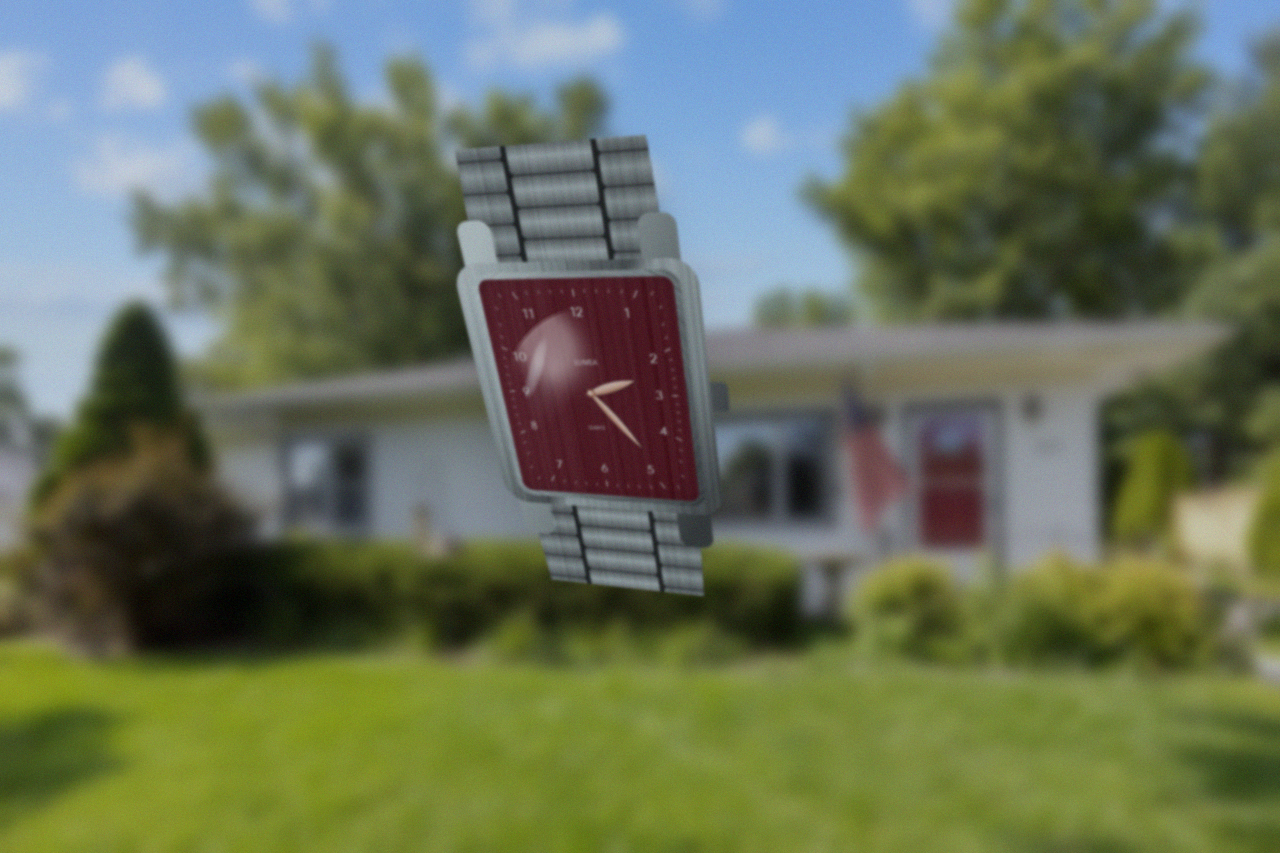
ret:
2:24
